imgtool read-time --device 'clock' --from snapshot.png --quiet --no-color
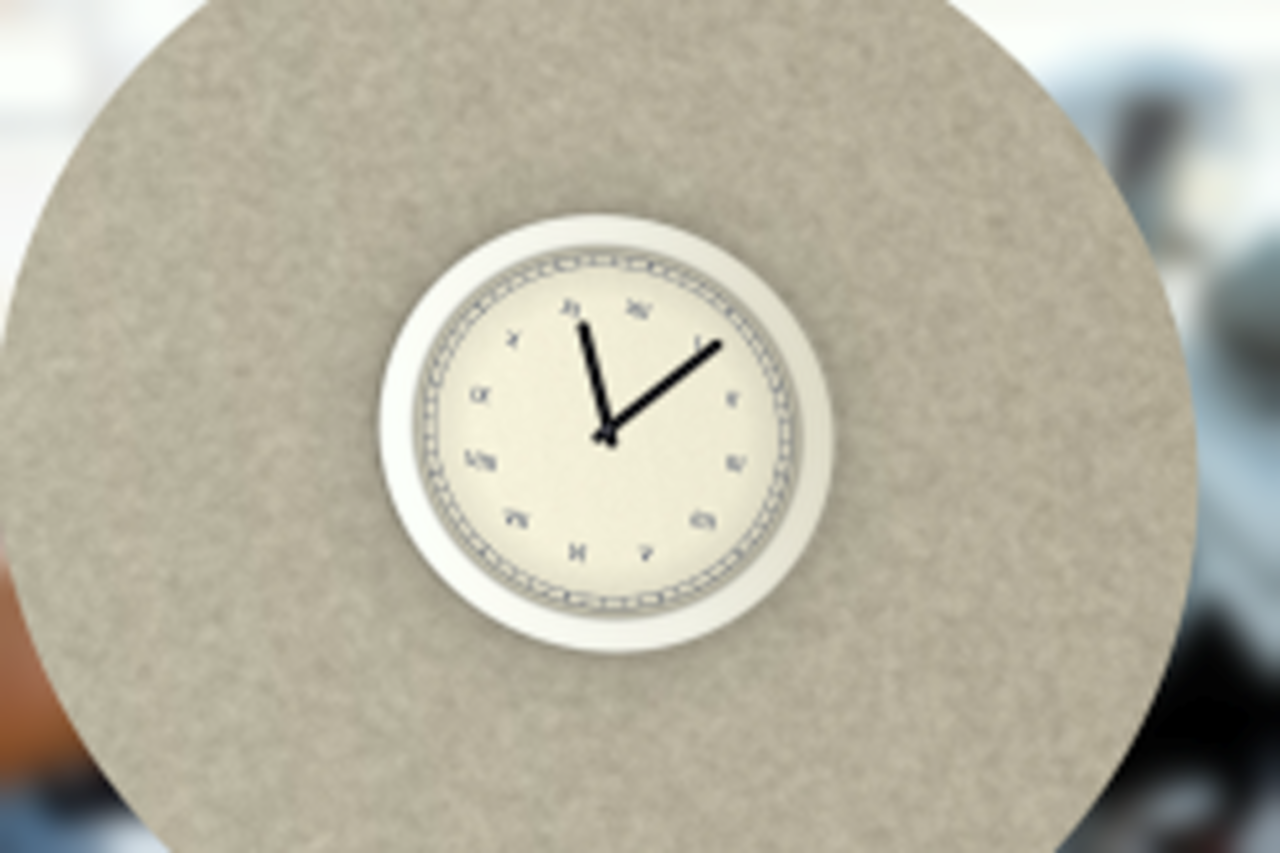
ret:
11:06
